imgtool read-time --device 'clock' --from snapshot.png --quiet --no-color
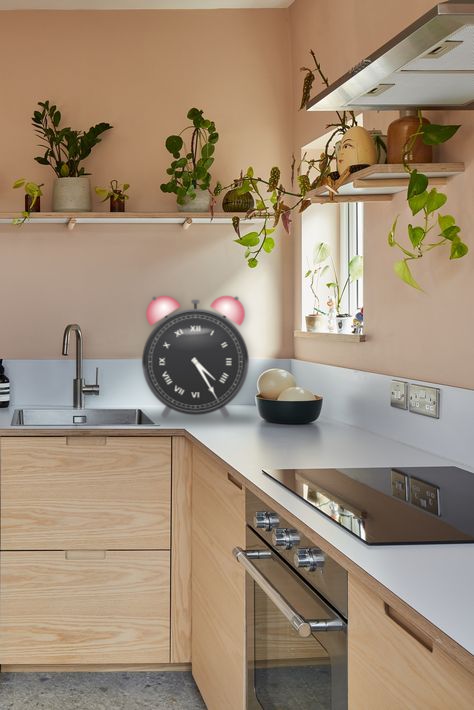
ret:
4:25
